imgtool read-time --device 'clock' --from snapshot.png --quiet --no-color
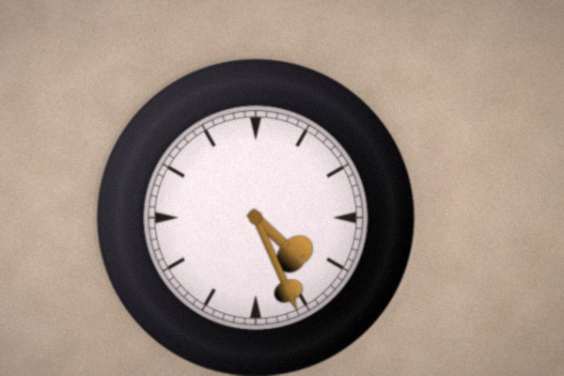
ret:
4:26
